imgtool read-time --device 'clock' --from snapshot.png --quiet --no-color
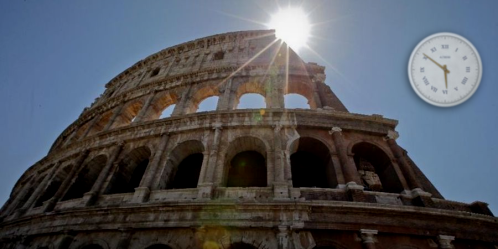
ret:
5:51
